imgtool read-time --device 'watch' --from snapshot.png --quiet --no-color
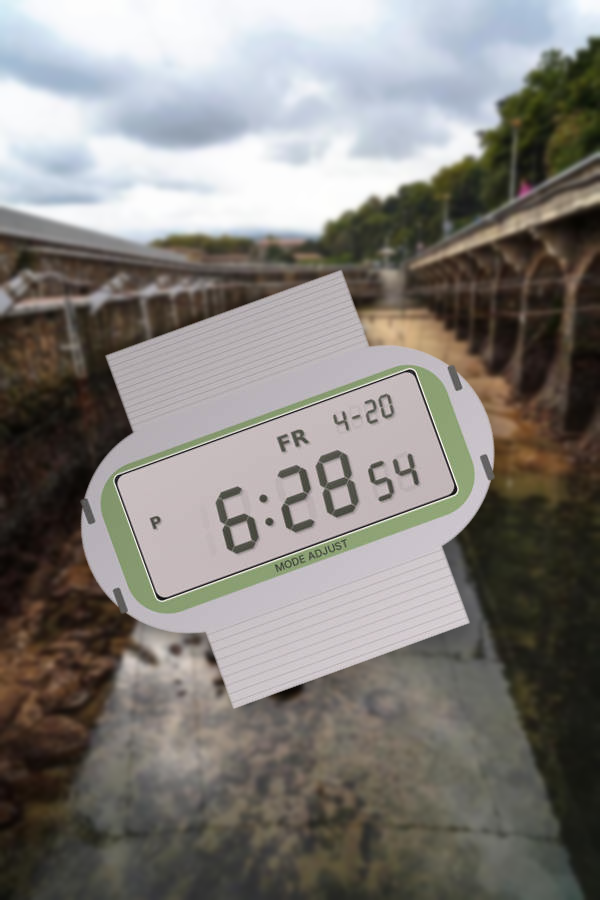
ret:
6:28:54
